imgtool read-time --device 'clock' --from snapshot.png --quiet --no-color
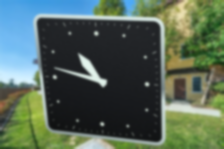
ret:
10:47
